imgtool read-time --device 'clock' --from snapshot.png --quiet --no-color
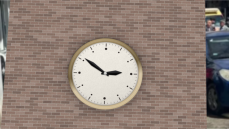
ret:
2:51
